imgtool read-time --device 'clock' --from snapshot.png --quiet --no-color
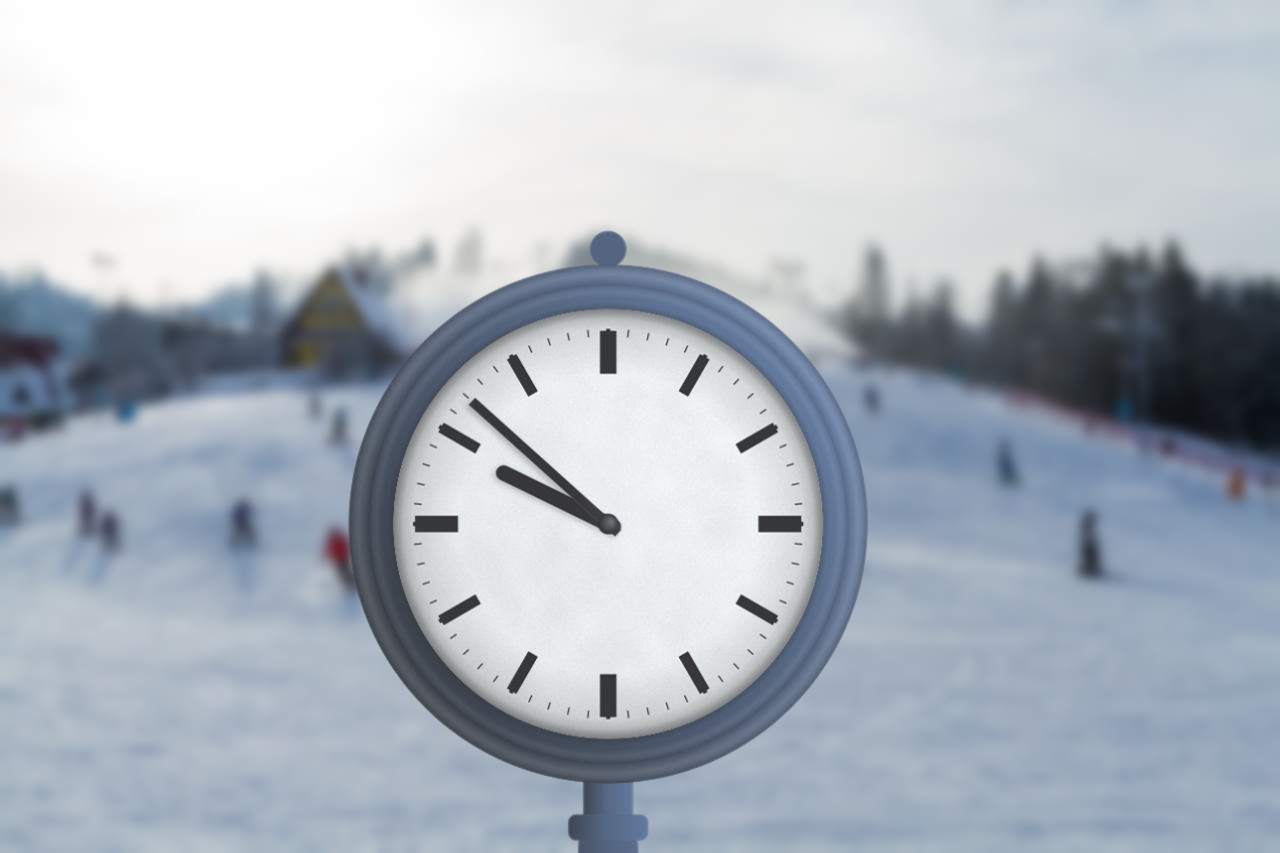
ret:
9:52
